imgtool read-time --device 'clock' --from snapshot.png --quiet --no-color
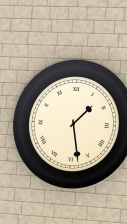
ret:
1:28
